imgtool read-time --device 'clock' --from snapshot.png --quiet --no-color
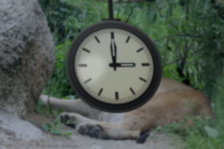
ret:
3:00
